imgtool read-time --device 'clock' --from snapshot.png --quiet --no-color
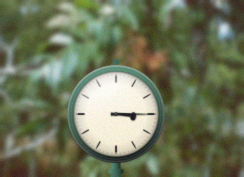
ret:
3:15
